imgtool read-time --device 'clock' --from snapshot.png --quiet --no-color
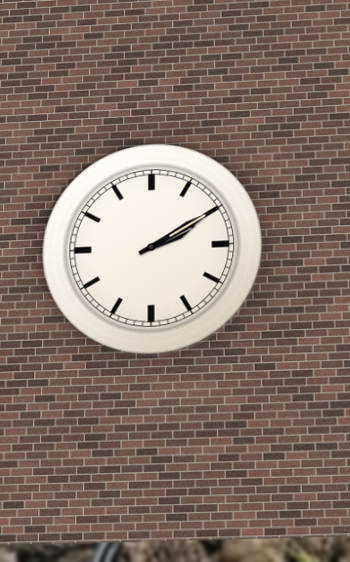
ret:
2:10
